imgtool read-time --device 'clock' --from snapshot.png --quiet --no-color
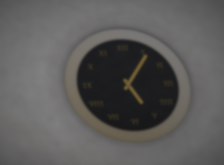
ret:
5:06
